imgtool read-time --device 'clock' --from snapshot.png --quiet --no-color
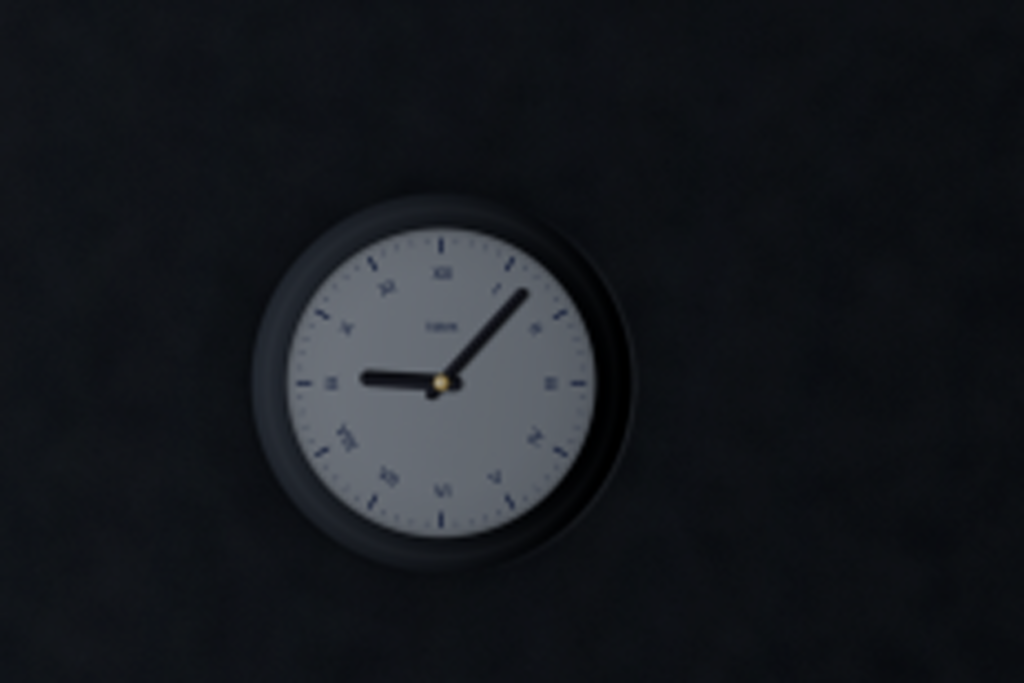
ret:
9:07
